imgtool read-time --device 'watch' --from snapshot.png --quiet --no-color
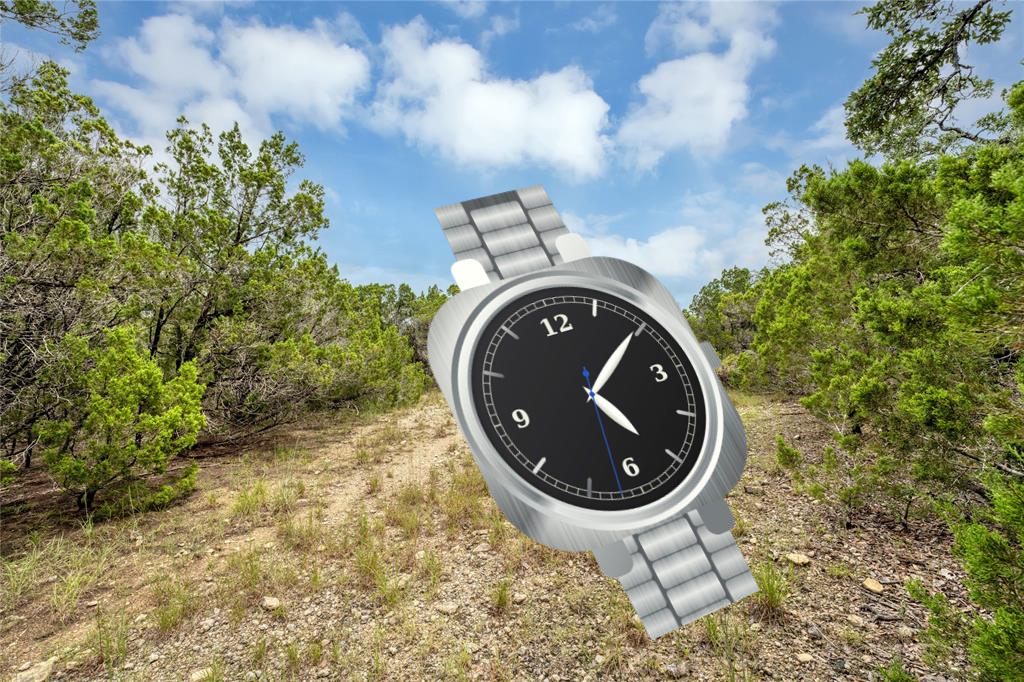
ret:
5:09:32
